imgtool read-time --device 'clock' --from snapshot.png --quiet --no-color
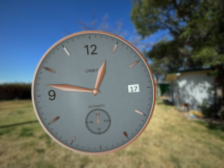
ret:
12:47
